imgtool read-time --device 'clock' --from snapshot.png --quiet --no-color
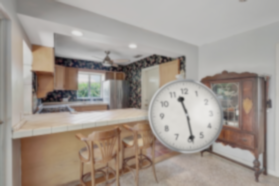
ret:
11:29
